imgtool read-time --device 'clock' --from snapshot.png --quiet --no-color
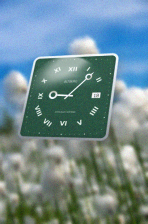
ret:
9:07
